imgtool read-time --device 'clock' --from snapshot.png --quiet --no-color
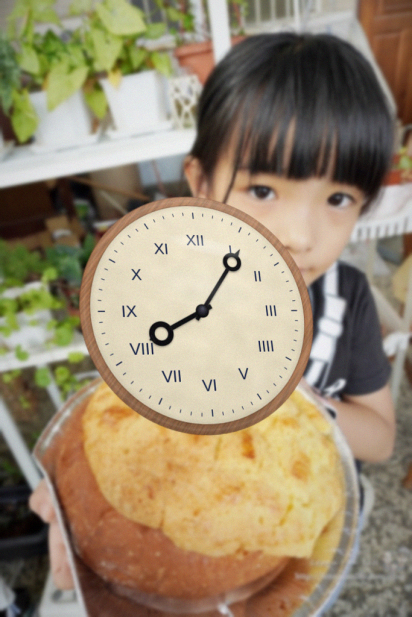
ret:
8:06
